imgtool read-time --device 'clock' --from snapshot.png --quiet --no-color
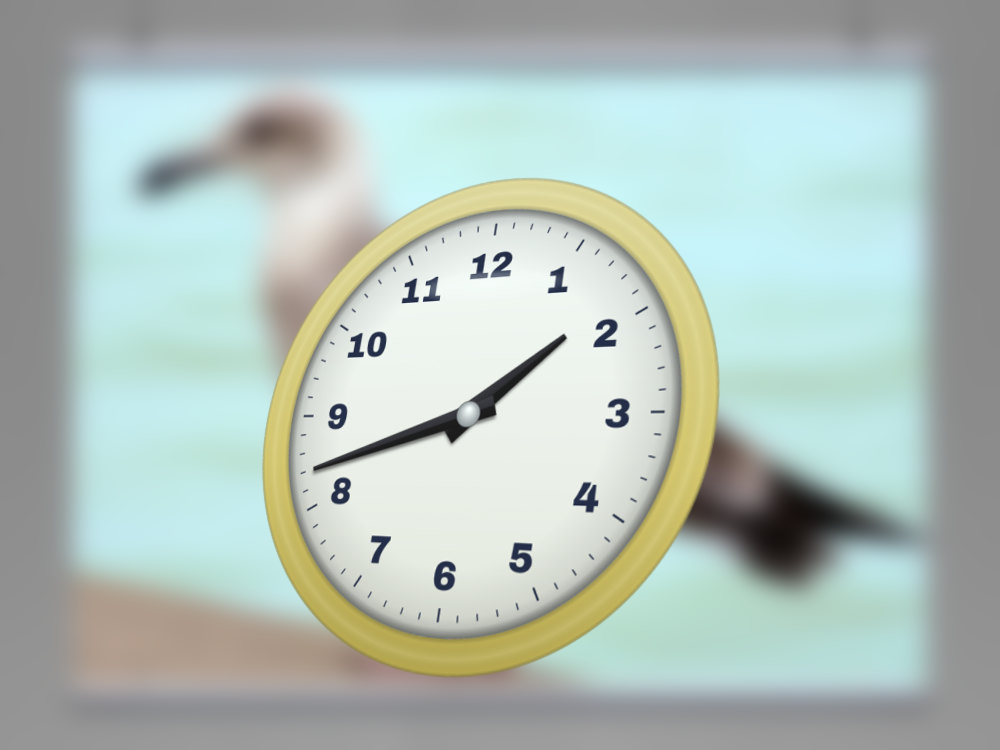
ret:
1:42
